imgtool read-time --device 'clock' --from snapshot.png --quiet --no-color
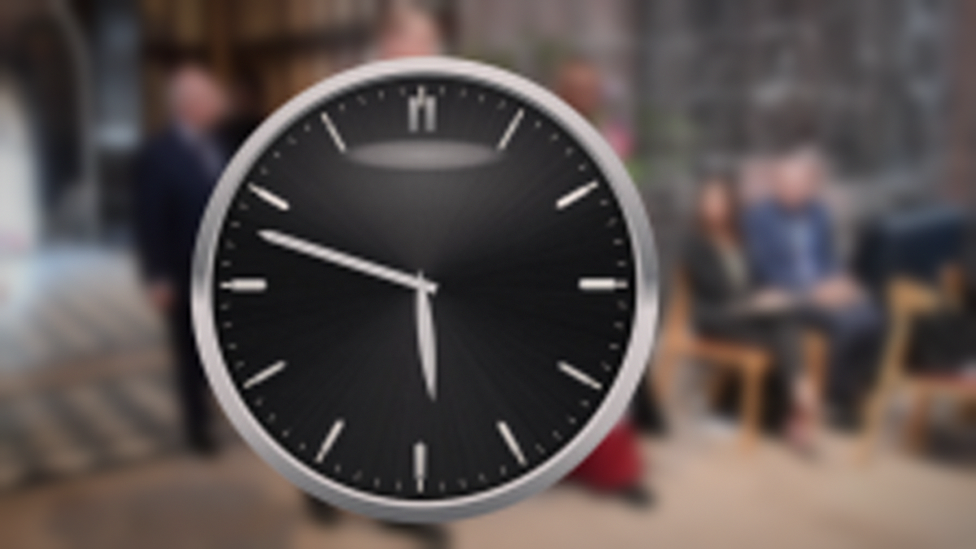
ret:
5:48
